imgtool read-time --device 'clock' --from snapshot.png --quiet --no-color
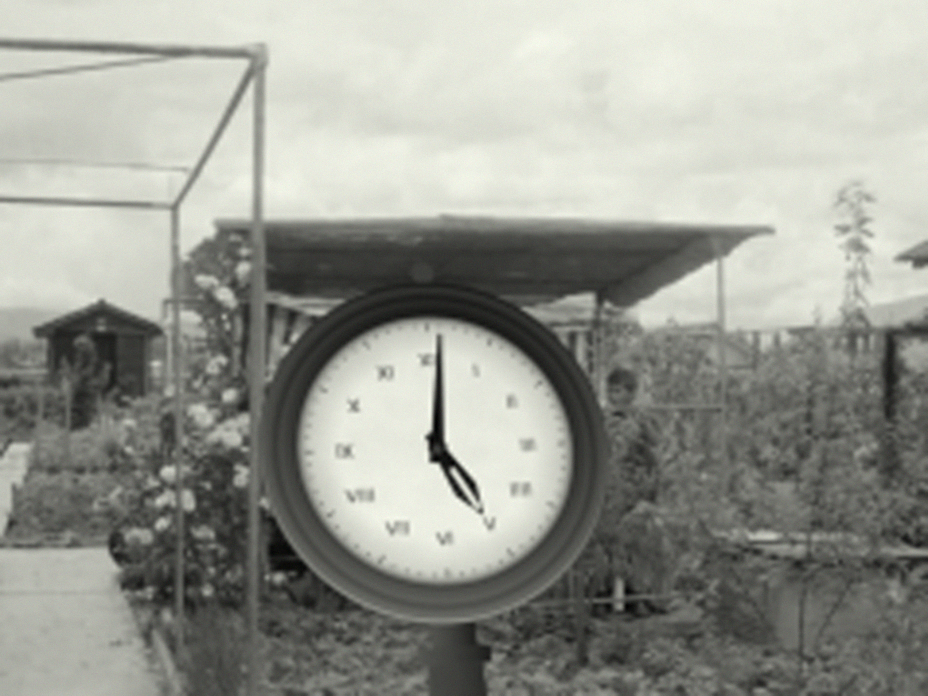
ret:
5:01
